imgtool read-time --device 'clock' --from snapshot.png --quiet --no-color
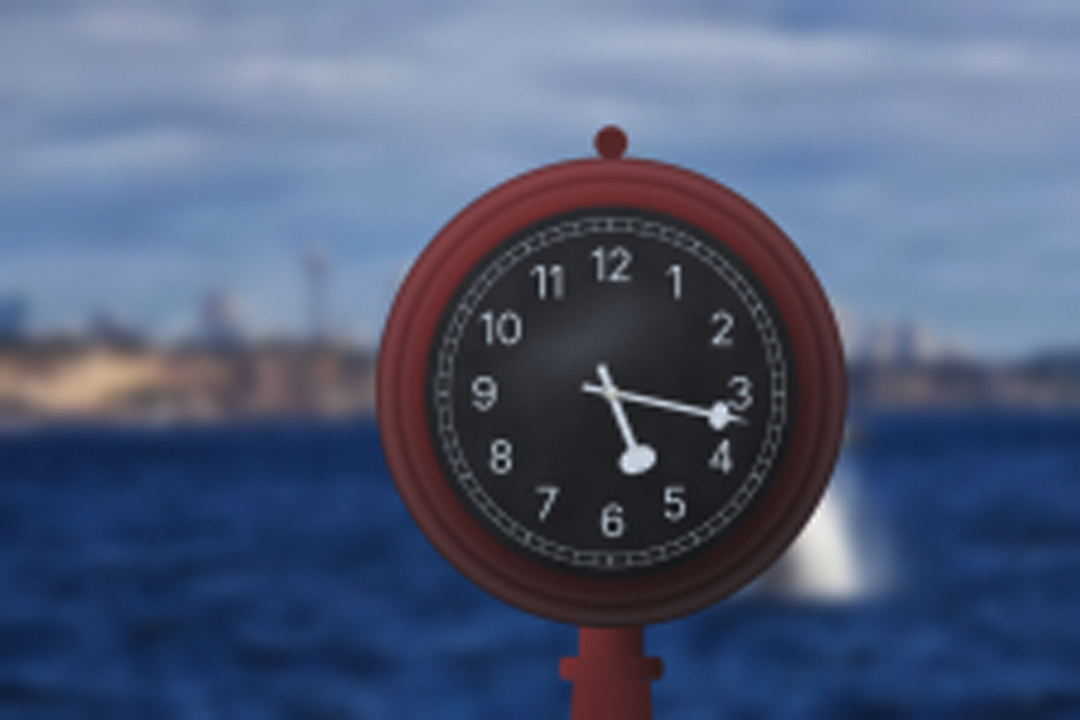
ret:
5:17
